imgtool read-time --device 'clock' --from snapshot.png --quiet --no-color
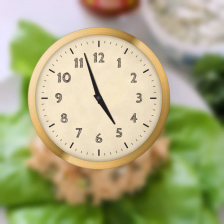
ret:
4:57
